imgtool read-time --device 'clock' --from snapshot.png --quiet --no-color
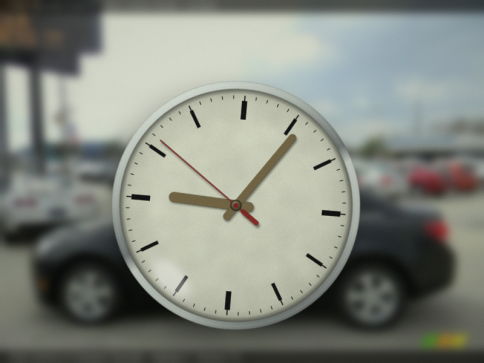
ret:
9:05:51
